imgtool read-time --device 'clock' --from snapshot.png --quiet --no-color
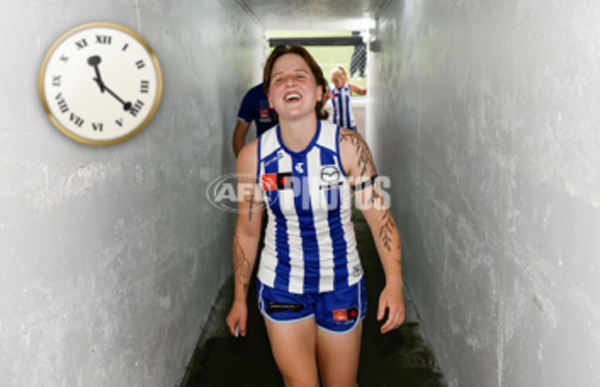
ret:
11:21
